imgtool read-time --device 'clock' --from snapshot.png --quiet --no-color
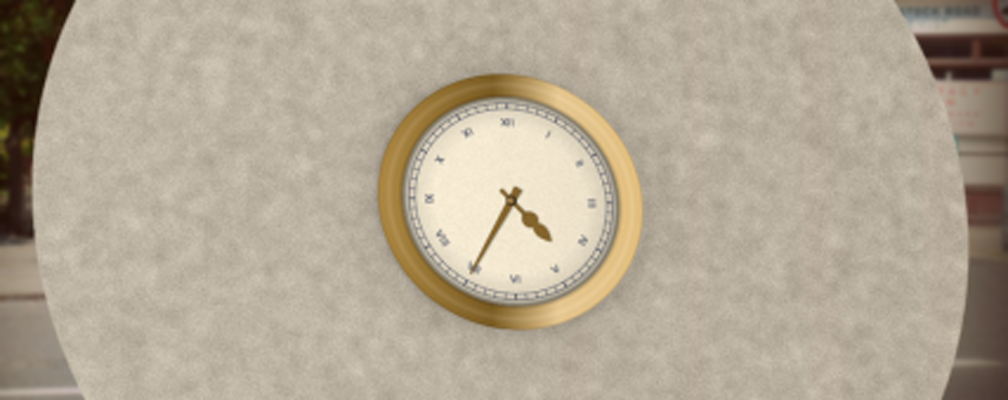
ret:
4:35
